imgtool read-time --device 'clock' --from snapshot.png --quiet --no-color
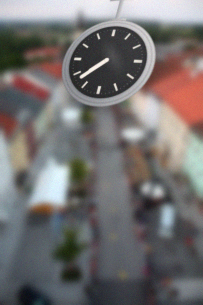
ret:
7:38
